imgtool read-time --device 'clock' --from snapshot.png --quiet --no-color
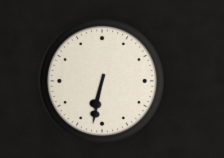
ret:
6:32
